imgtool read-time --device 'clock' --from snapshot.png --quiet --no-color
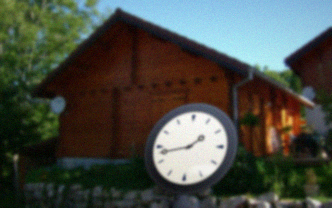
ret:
1:43
